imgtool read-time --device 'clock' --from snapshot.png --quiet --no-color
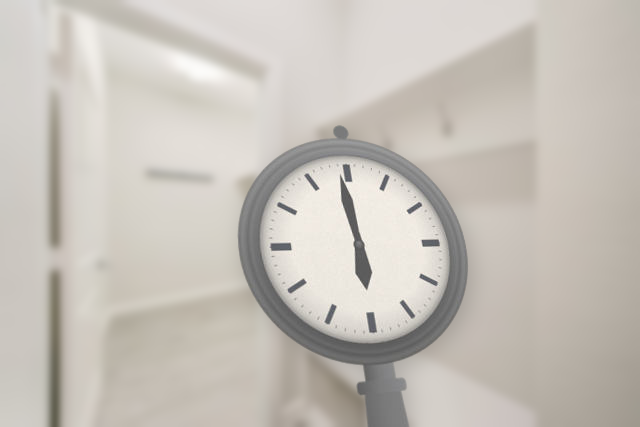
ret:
5:59
